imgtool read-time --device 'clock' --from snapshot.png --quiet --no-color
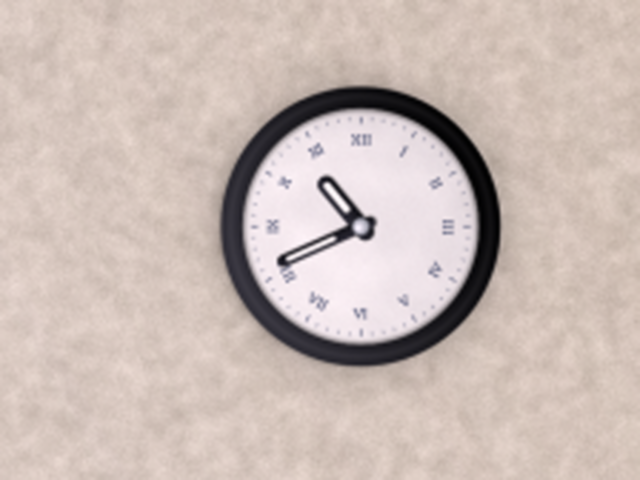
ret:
10:41
